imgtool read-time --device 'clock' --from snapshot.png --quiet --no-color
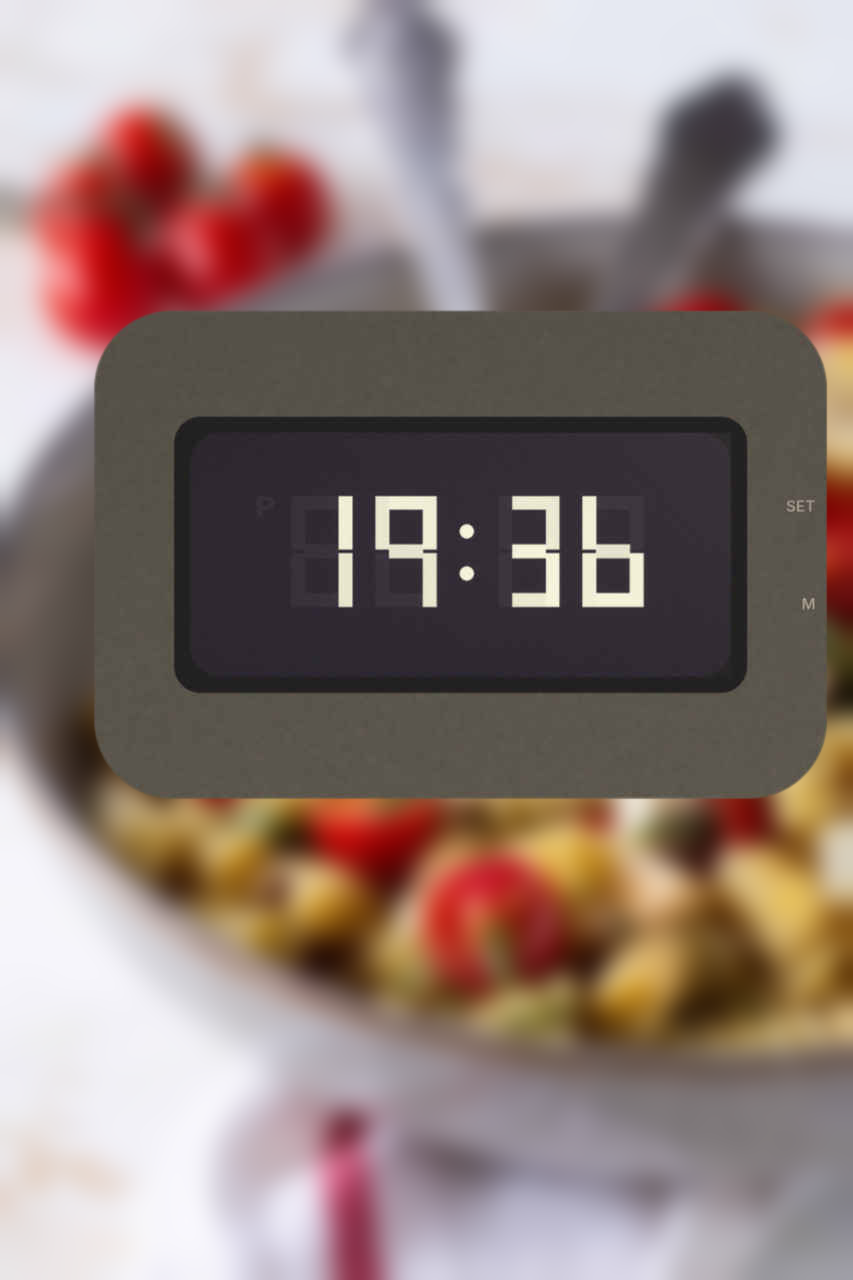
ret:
19:36
